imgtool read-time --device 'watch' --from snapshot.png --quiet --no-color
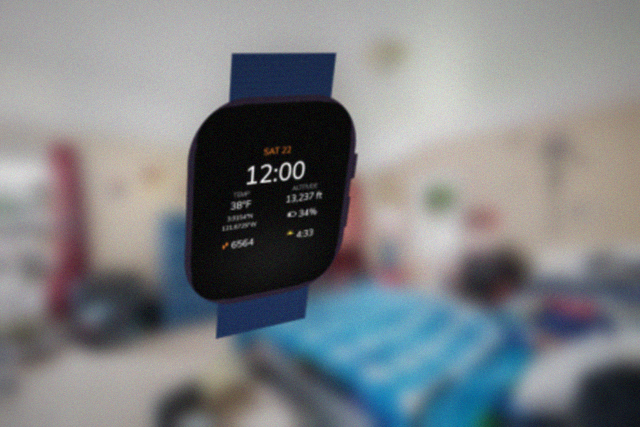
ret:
12:00
